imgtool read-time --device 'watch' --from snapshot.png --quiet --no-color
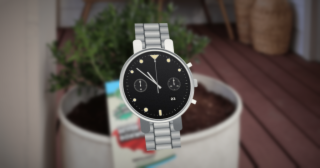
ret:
10:52
